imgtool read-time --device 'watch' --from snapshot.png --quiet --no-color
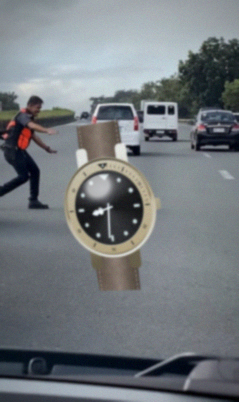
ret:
8:31
